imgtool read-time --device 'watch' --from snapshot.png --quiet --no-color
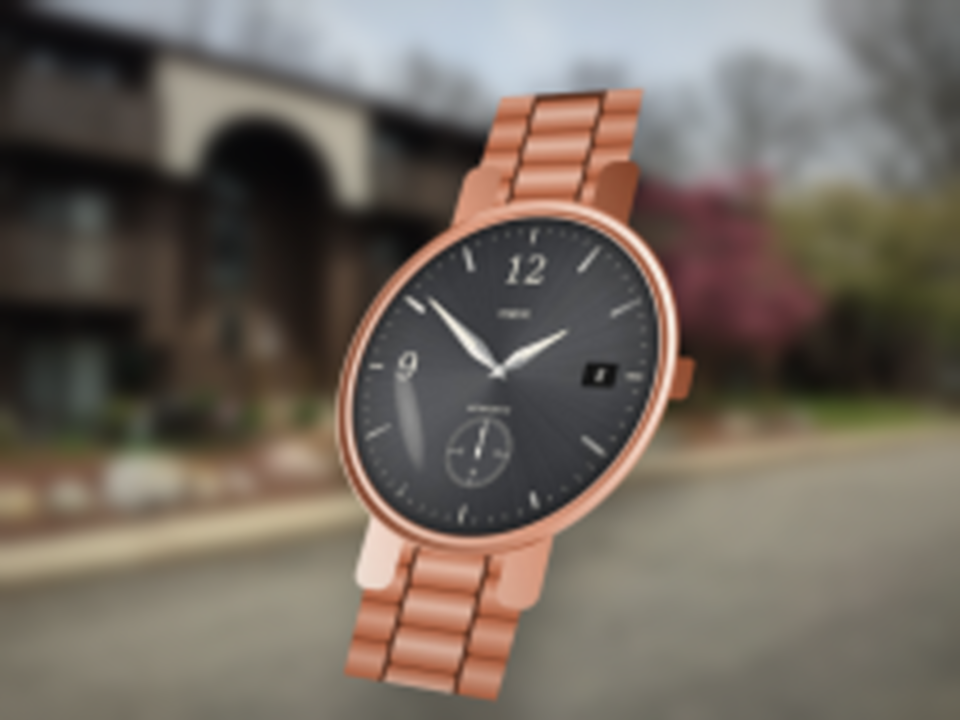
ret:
1:51
